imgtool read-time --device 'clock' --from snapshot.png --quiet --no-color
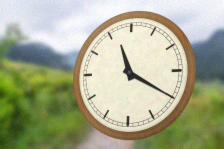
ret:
11:20
